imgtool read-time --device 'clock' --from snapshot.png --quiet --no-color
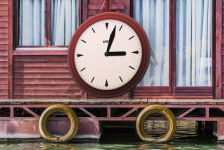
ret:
3:03
